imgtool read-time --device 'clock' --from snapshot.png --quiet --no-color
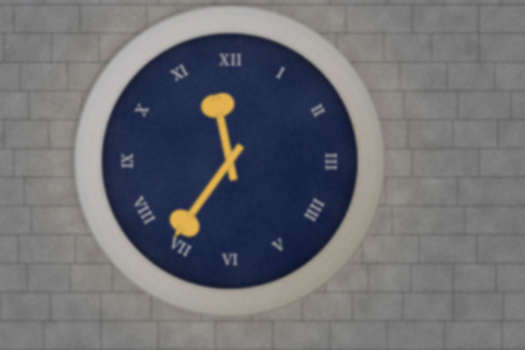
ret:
11:36
